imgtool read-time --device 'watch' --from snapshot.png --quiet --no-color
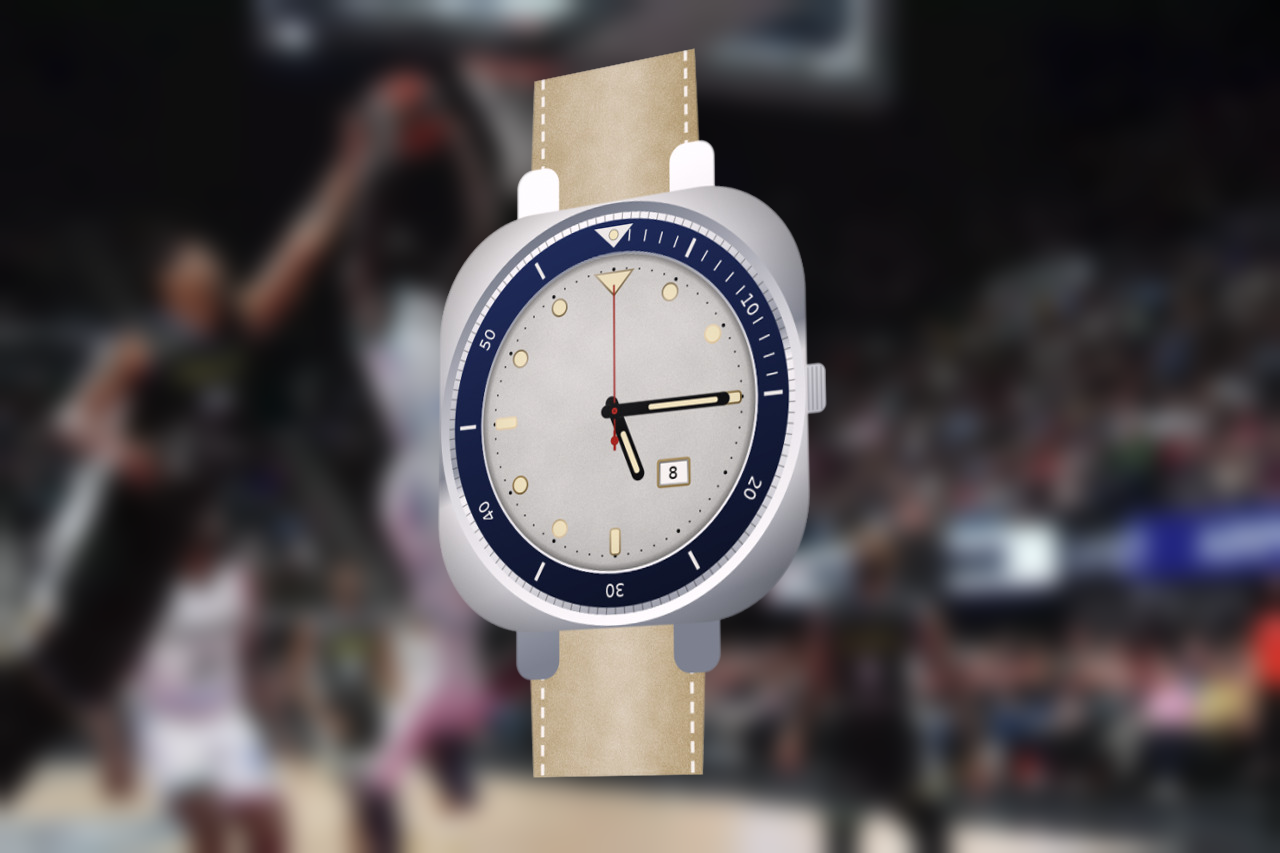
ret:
5:15:00
